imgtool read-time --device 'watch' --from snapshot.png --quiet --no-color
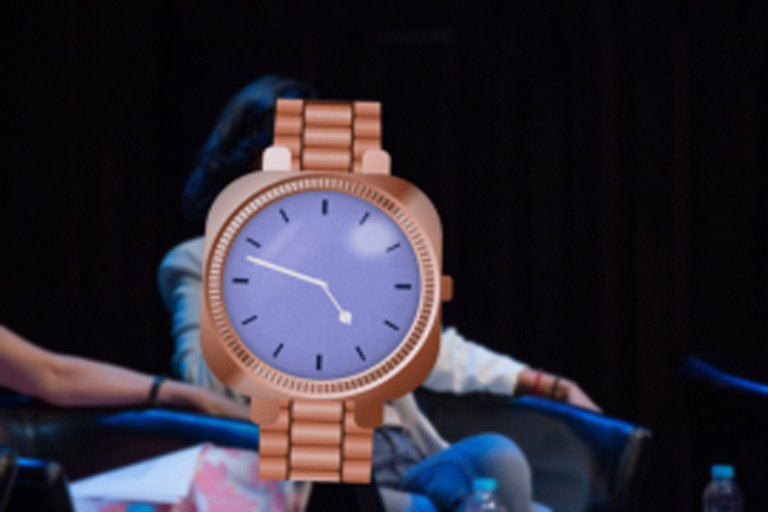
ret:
4:48
